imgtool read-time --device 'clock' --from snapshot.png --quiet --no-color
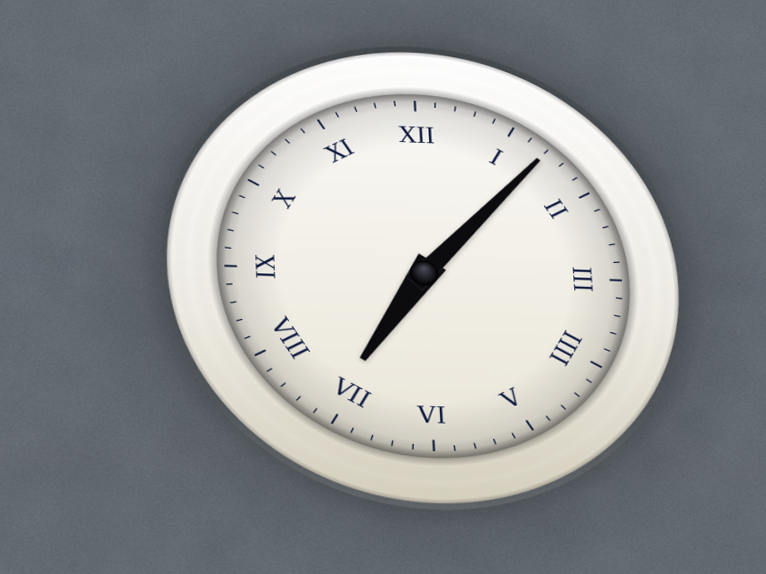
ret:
7:07
